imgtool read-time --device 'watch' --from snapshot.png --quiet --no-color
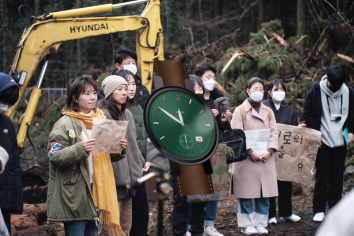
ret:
11:51
